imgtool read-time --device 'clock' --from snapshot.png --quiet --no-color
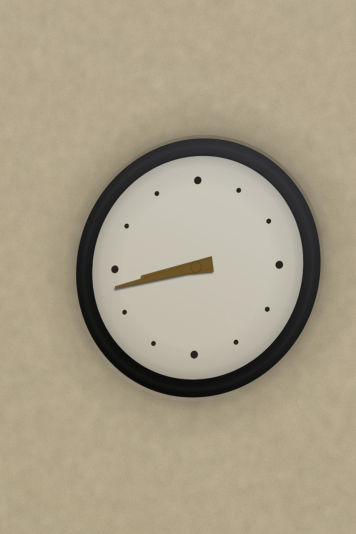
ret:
8:43
